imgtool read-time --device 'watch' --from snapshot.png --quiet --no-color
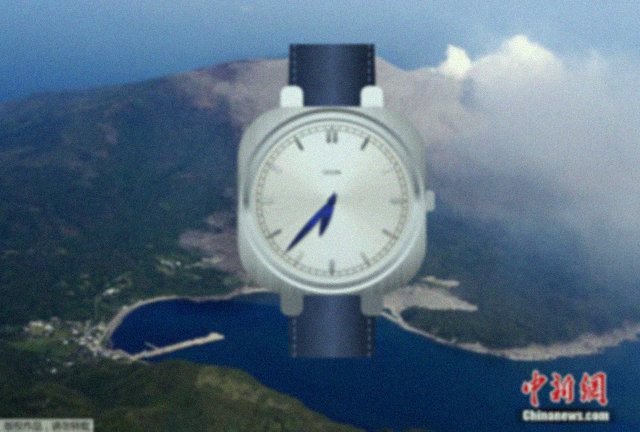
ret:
6:37
